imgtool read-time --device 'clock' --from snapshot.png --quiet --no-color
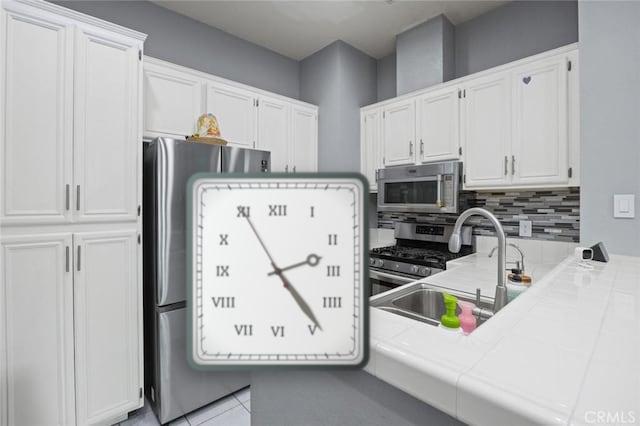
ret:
2:23:55
